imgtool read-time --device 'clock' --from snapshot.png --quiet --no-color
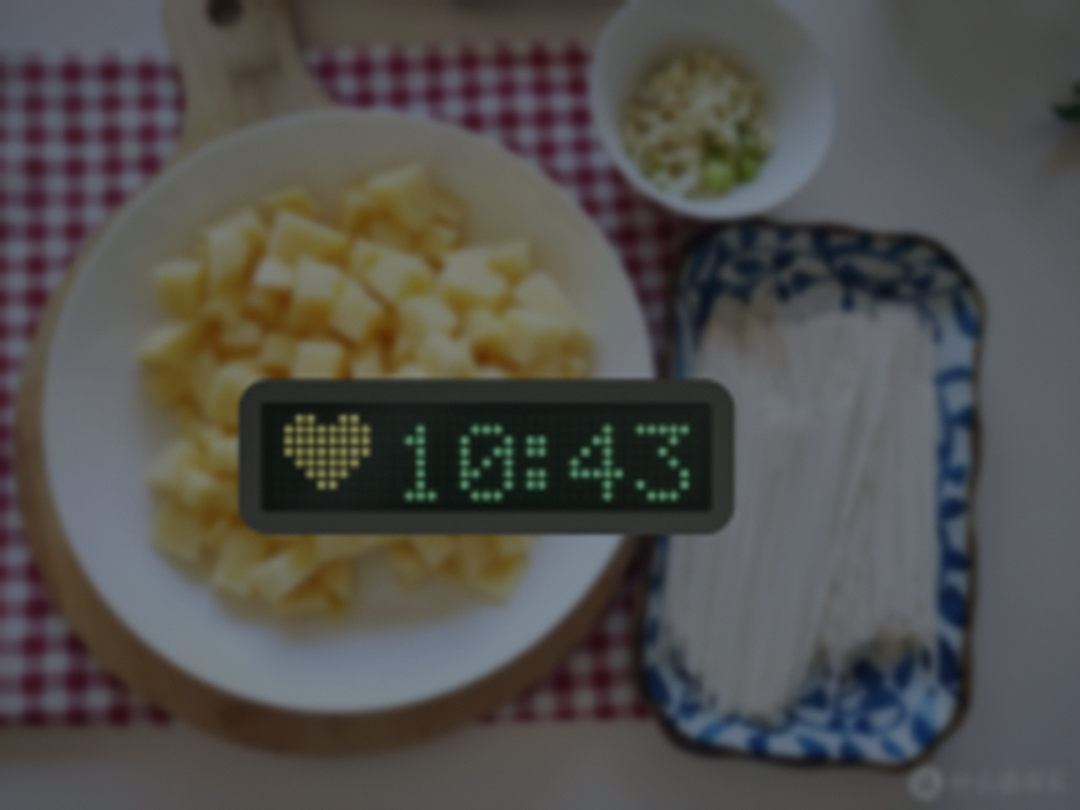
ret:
10:43
